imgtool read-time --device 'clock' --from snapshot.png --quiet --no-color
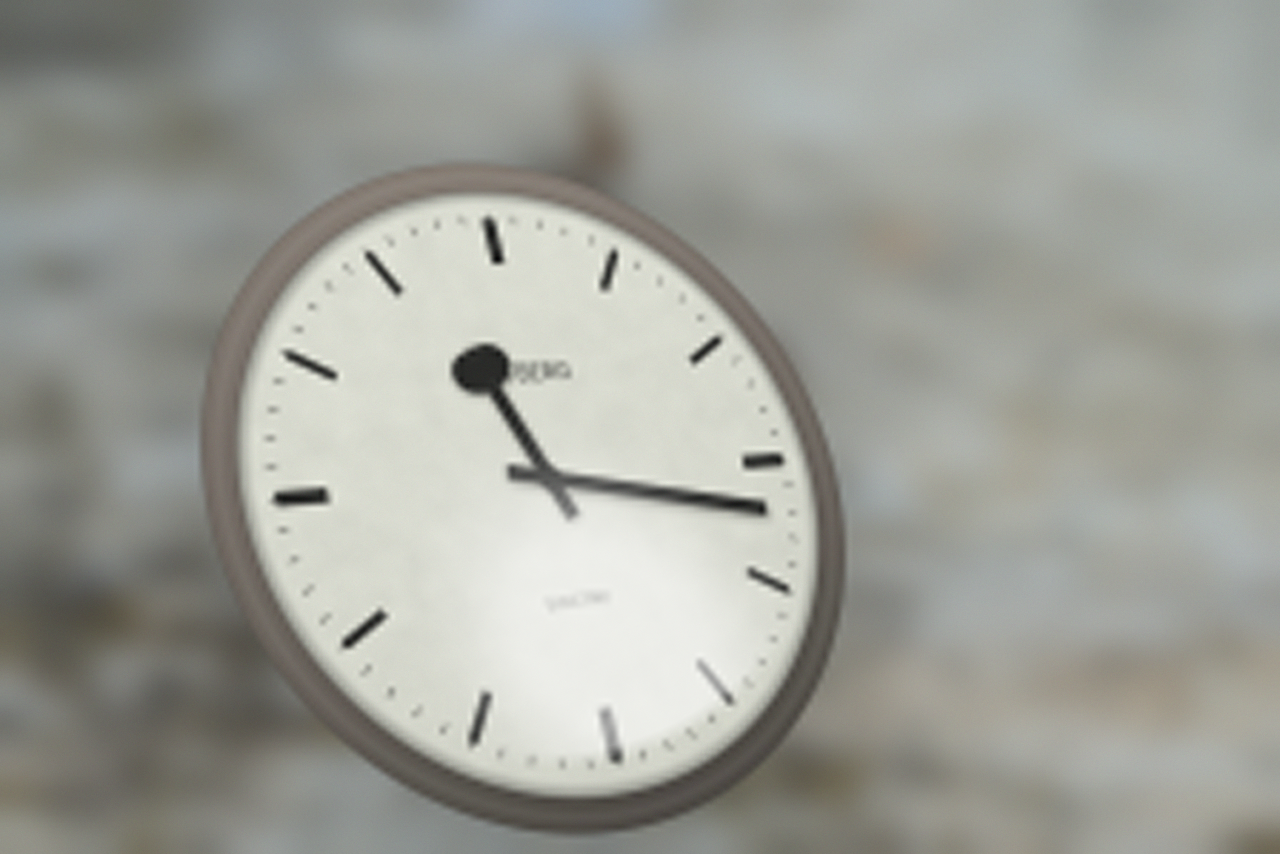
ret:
11:17
